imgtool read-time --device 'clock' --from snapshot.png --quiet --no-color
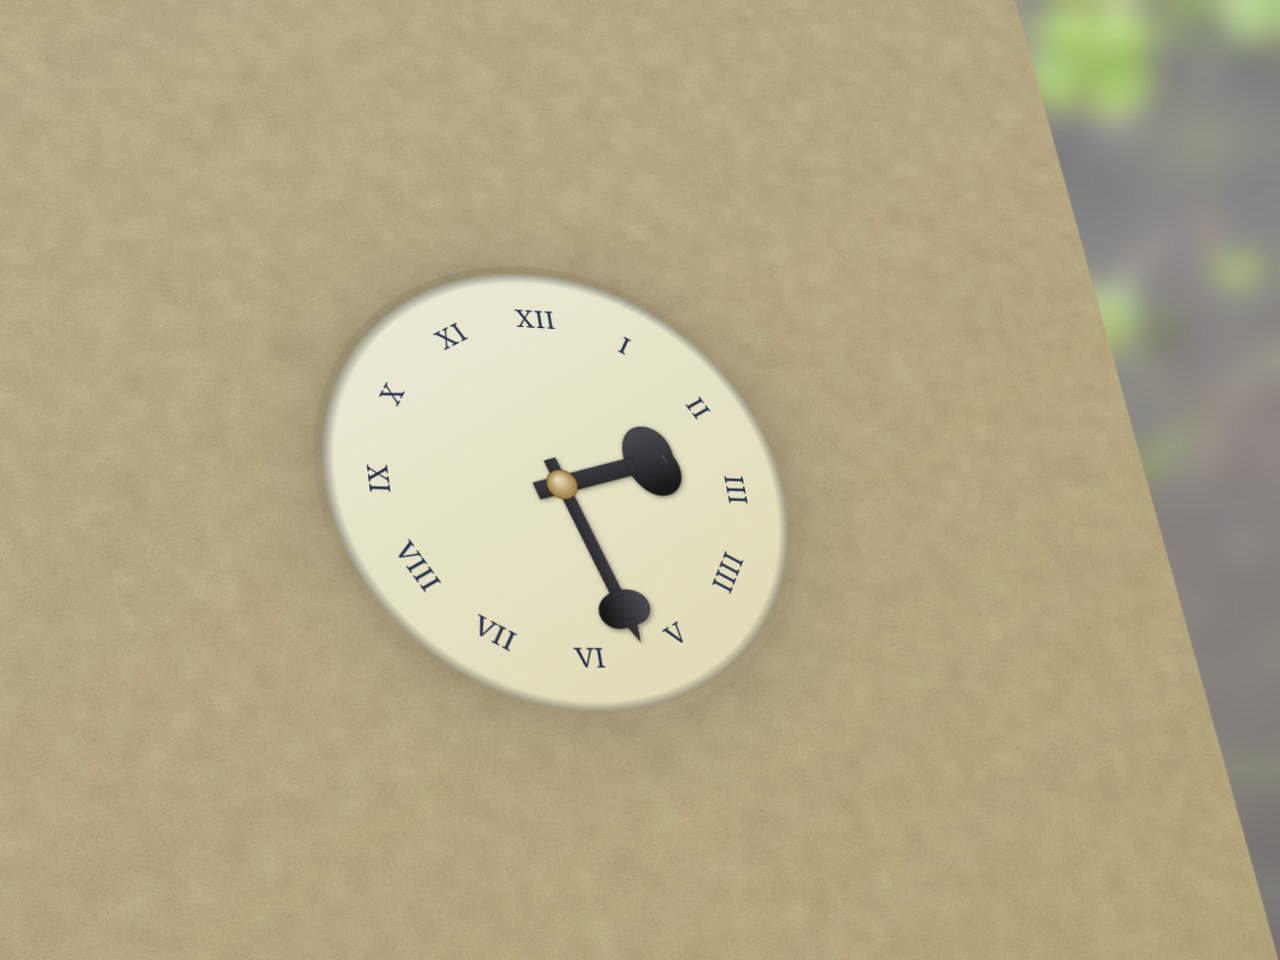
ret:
2:27
